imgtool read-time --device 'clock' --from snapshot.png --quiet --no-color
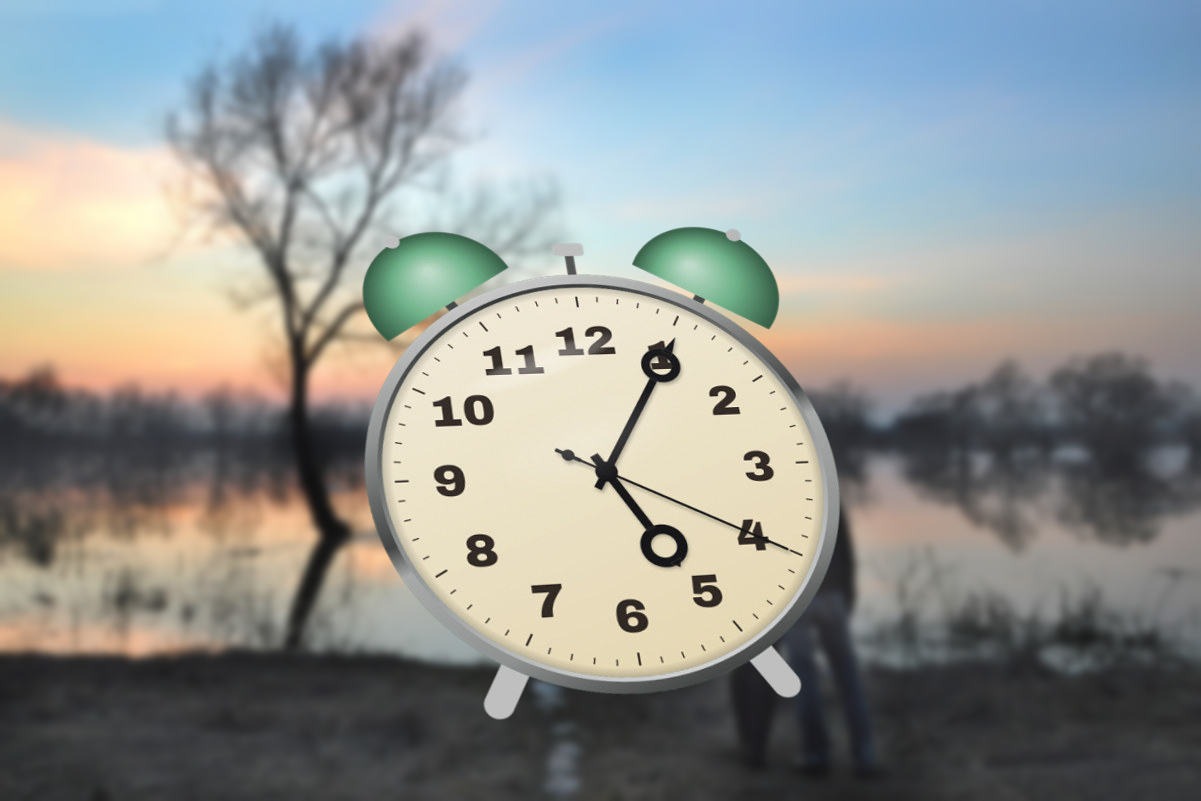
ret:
5:05:20
